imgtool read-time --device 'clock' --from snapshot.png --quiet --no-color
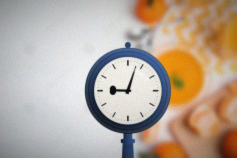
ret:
9:03
